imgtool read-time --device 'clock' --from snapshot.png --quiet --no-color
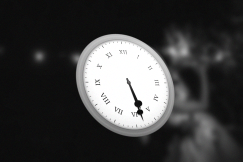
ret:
5:28
